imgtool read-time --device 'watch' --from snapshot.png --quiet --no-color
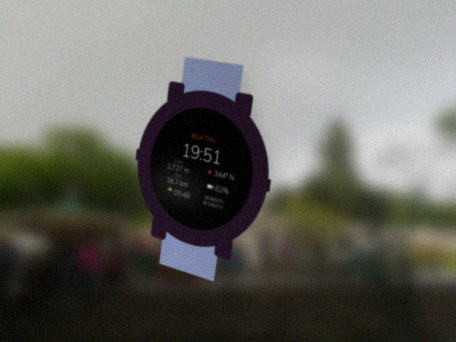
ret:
19:51
